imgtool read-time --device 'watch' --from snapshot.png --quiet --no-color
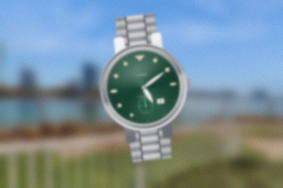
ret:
5:10
